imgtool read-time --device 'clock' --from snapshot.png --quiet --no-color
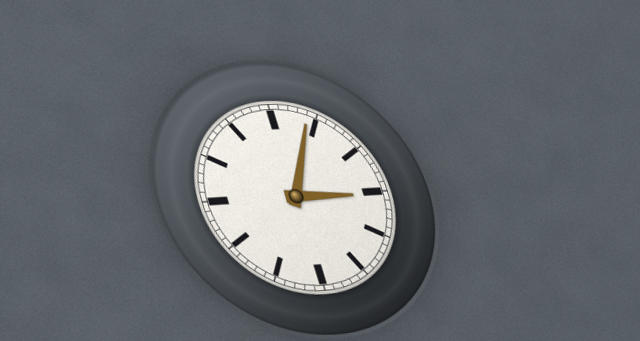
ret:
3:04
